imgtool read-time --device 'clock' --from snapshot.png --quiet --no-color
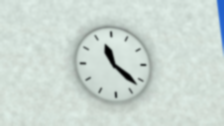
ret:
11:22
